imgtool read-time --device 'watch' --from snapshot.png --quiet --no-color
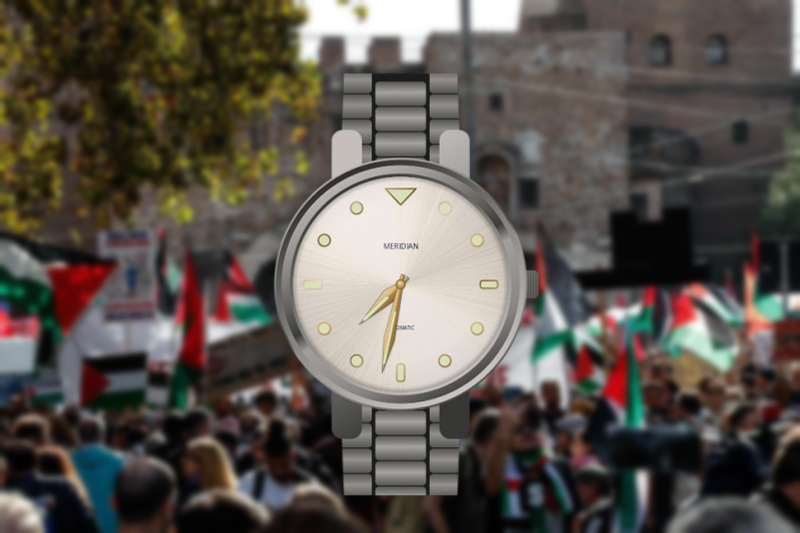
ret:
7:32
